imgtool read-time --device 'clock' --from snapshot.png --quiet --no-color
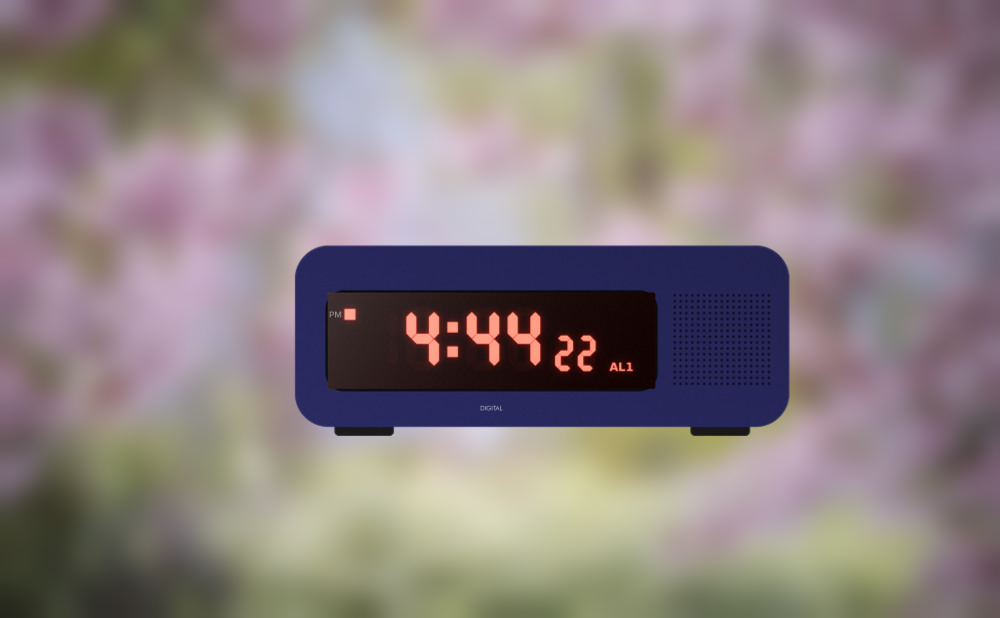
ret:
4:44:22
